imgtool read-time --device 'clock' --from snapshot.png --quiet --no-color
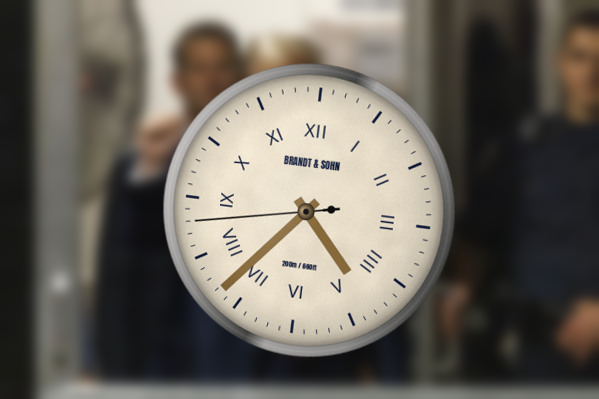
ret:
4:36:43
